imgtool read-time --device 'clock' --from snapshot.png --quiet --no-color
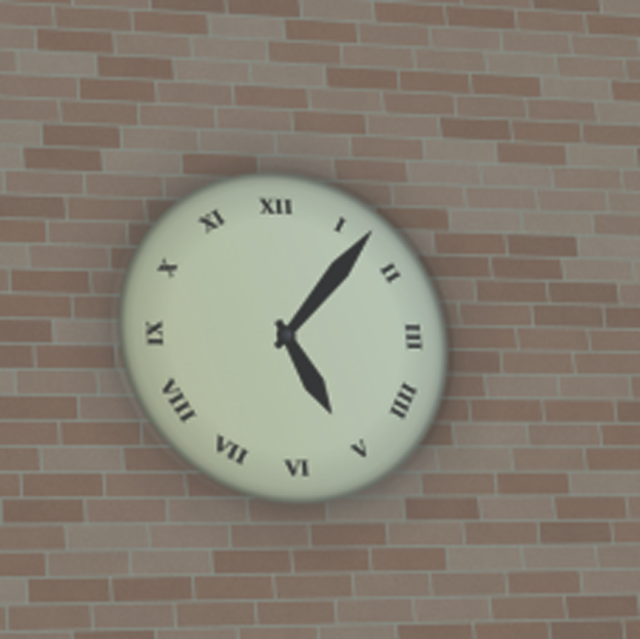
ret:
5:07
